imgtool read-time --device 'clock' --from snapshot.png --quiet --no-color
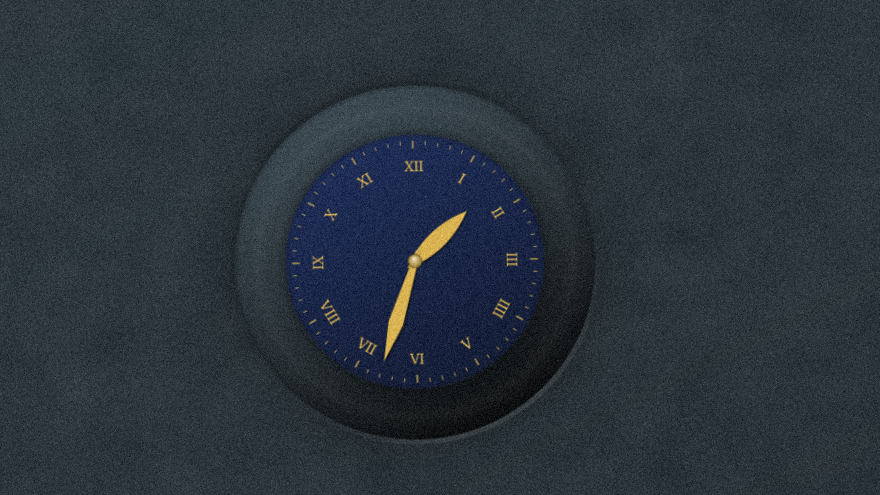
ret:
1:33
